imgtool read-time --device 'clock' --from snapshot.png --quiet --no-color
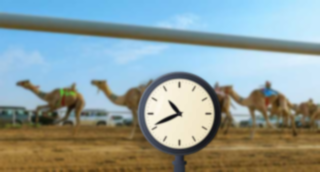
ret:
10:41
